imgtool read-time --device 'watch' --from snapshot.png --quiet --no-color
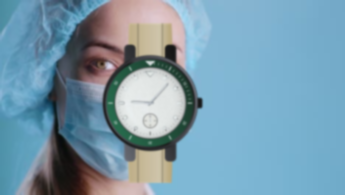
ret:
9:07
